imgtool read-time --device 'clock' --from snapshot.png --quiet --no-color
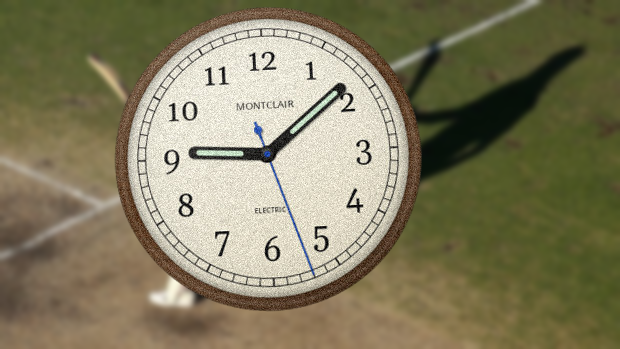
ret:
9:08:27
